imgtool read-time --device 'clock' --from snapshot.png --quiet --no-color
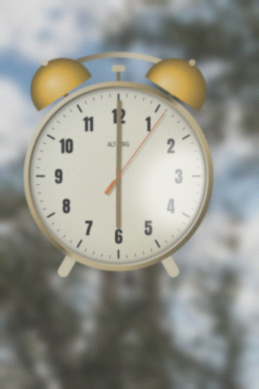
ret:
6:00:06
